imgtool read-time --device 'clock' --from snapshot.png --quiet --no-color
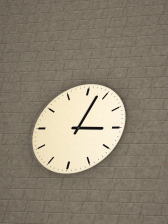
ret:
3:03
